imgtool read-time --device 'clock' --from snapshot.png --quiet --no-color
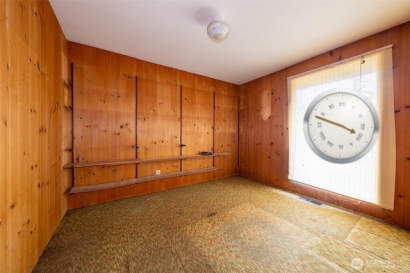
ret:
3:48
